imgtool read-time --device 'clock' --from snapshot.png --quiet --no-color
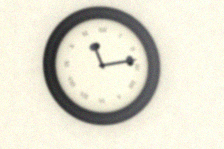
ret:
11:13
